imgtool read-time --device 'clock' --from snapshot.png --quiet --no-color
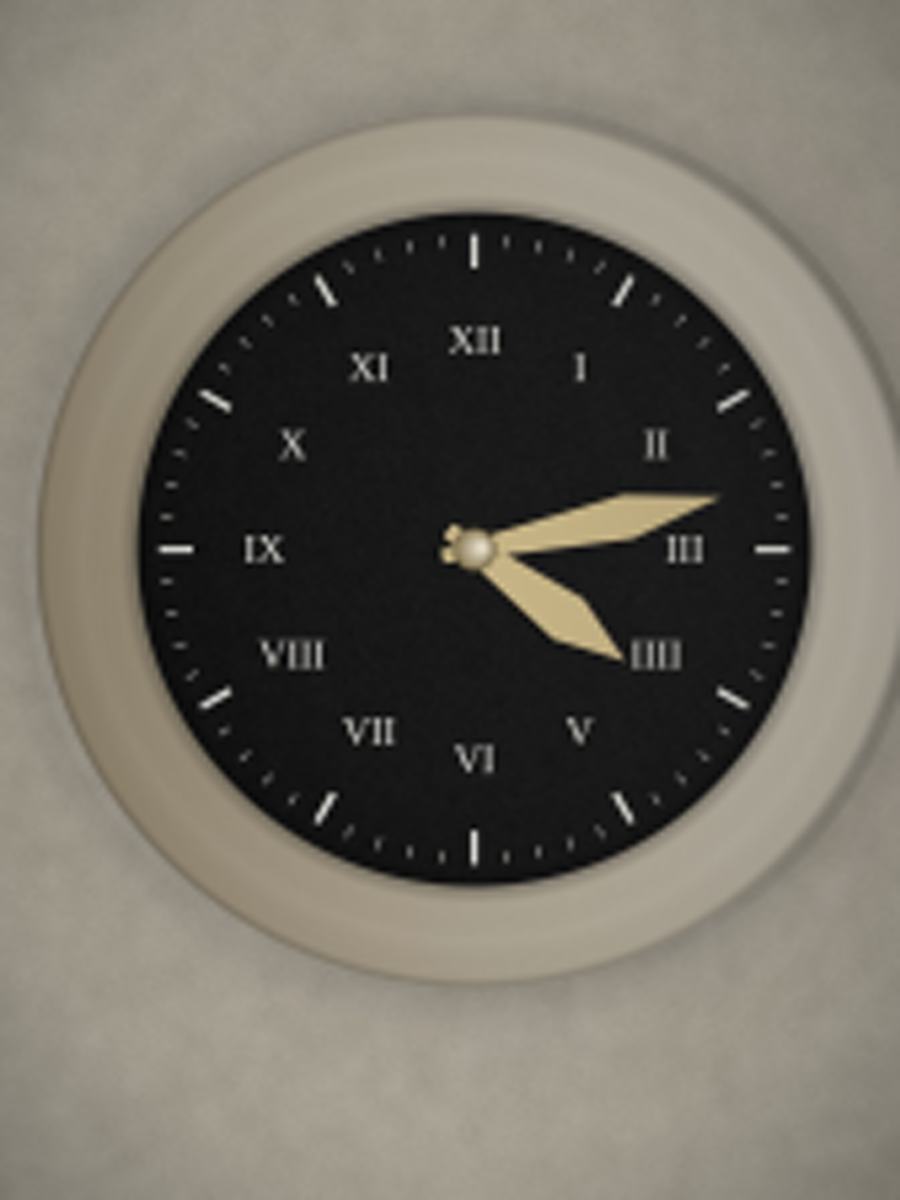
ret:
4:13
